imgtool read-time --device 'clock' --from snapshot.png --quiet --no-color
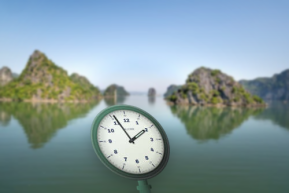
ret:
1:56
